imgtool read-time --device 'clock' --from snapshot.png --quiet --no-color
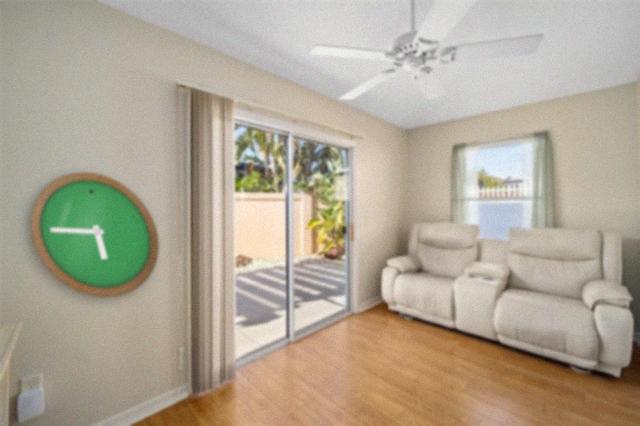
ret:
5:45
